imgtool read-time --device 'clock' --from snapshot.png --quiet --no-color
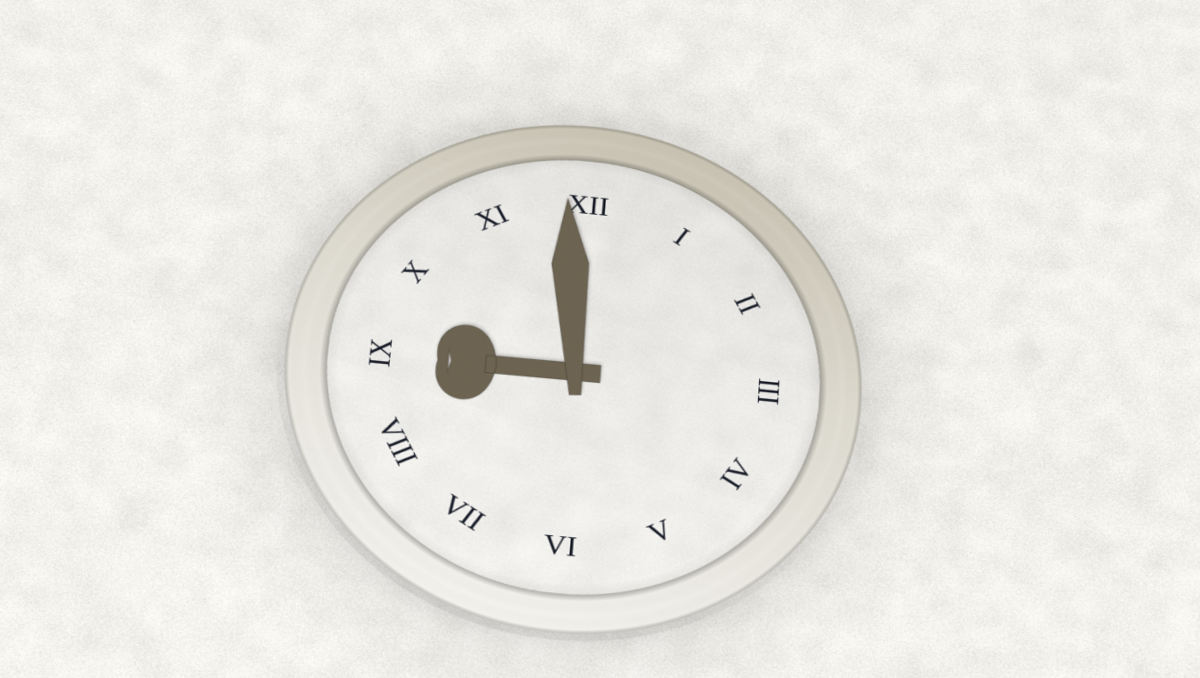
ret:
8:59
